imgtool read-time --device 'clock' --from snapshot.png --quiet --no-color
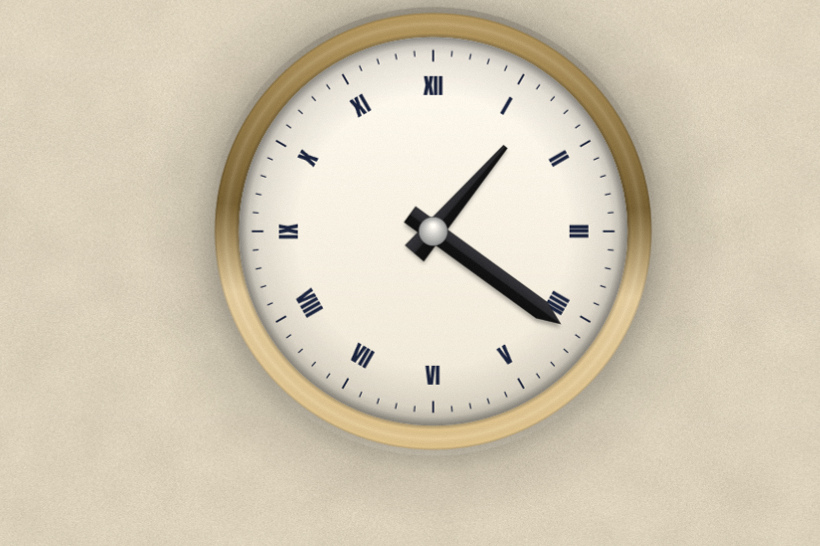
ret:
1:21
